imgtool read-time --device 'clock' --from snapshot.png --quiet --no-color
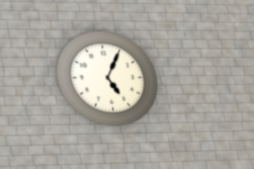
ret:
5:05
